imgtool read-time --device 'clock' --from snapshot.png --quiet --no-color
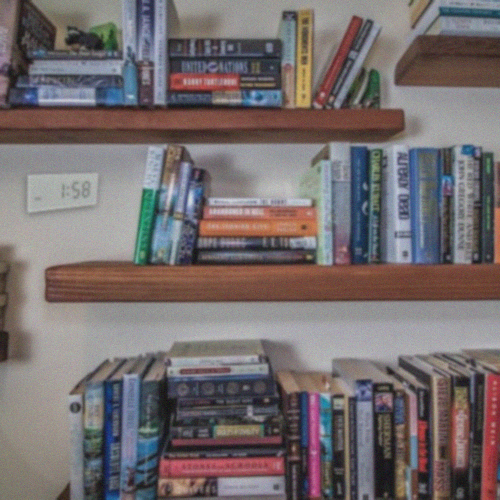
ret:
1:58
